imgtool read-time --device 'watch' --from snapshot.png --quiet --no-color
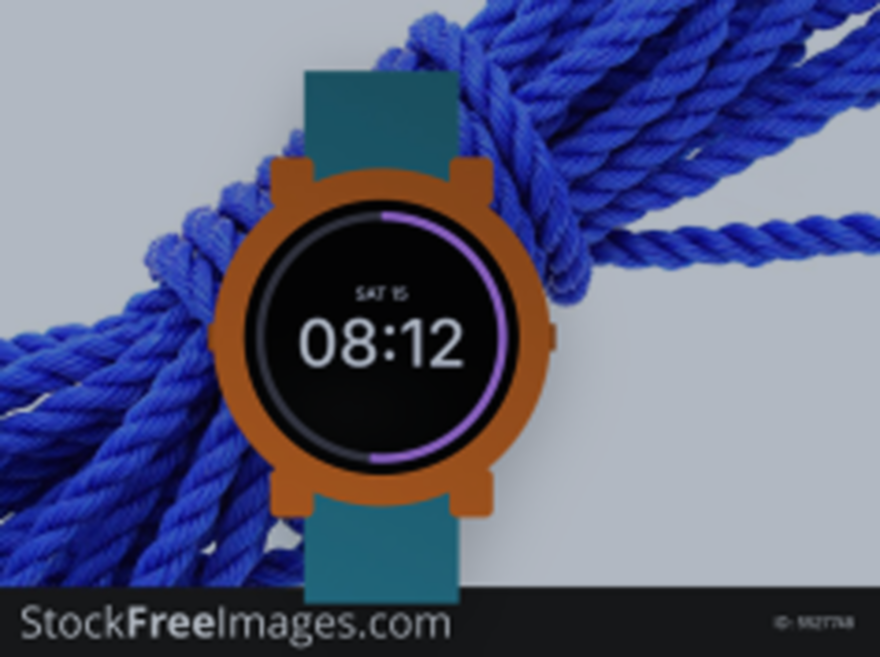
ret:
8:12
